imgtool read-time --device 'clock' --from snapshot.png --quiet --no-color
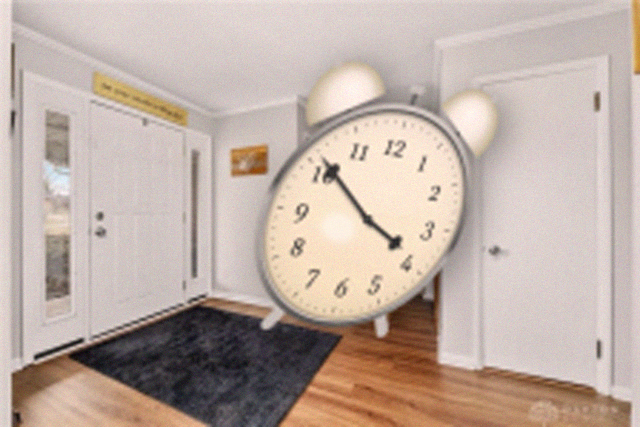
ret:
3:51
